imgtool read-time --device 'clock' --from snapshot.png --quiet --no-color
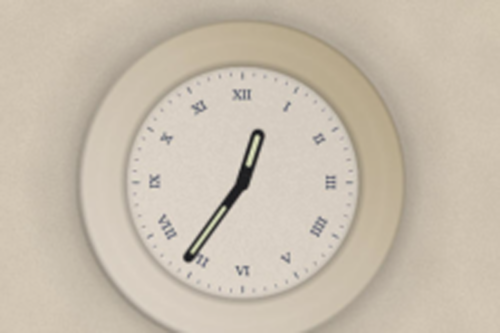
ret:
12:36
